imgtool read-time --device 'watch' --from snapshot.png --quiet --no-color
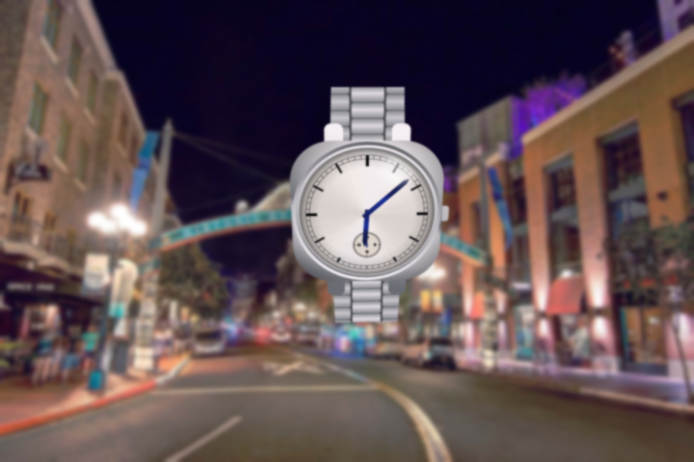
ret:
6:08
